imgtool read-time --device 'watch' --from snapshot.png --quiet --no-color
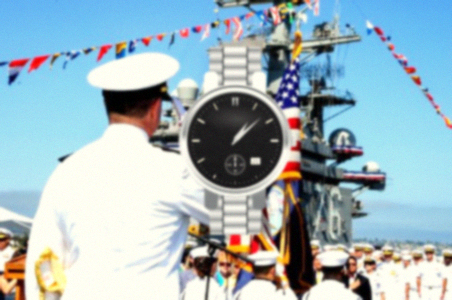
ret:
1:08
